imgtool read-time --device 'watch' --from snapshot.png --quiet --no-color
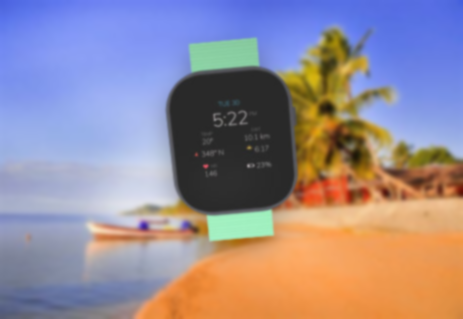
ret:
5:22
